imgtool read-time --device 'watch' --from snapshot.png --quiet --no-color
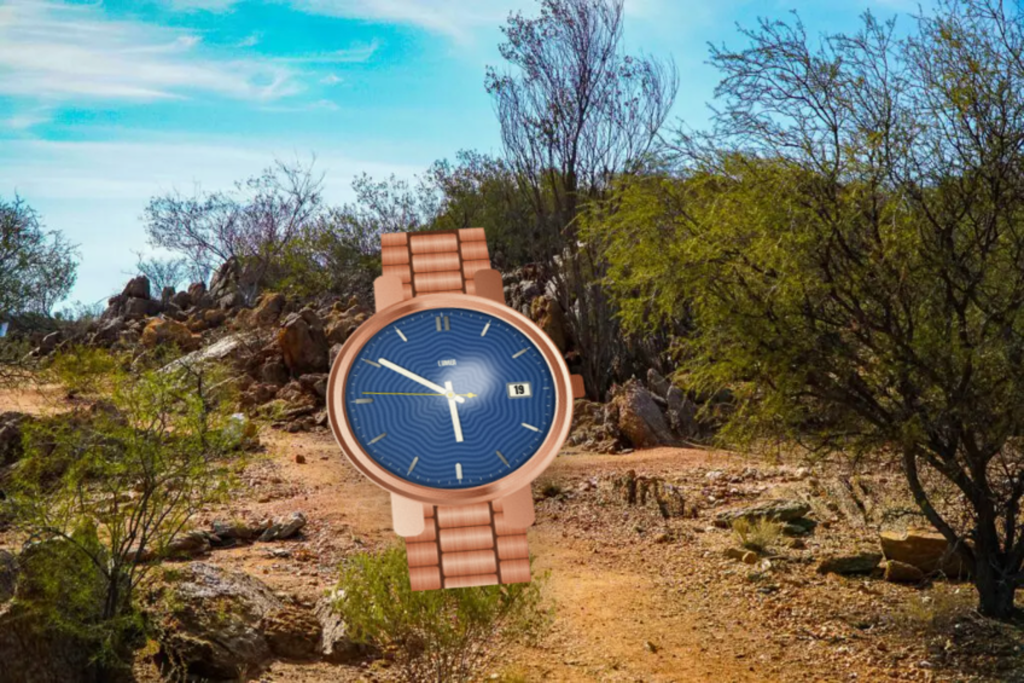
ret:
5:50:46
